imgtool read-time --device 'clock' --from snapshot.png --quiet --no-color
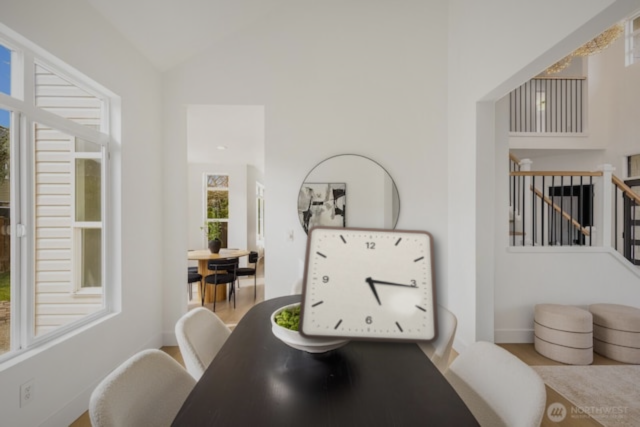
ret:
5:16
